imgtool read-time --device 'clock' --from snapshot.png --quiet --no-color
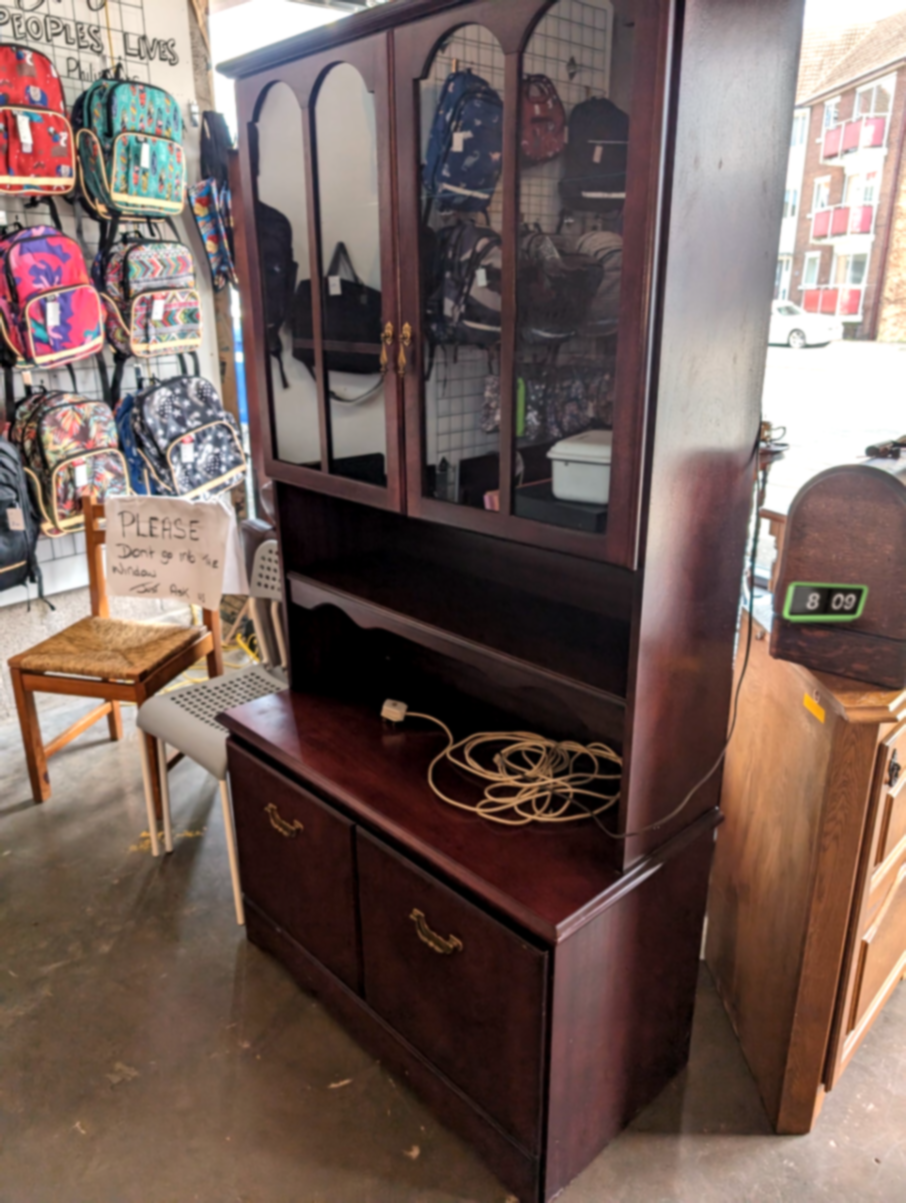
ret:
8:09
